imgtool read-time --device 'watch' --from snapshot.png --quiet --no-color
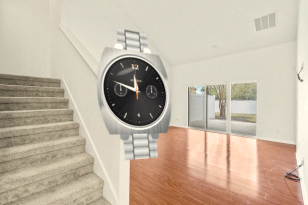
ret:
11:48
